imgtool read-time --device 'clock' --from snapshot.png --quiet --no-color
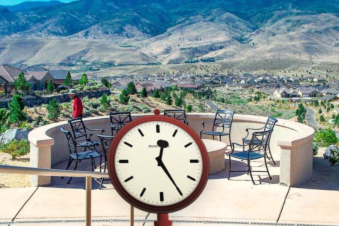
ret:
12:25
